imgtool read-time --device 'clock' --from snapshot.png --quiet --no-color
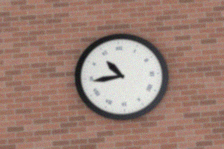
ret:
10:44
